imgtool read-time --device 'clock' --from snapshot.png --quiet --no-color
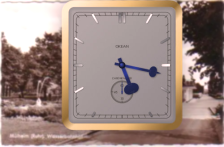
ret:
5:17
